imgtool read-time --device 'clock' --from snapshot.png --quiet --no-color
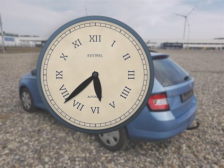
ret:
5:38
